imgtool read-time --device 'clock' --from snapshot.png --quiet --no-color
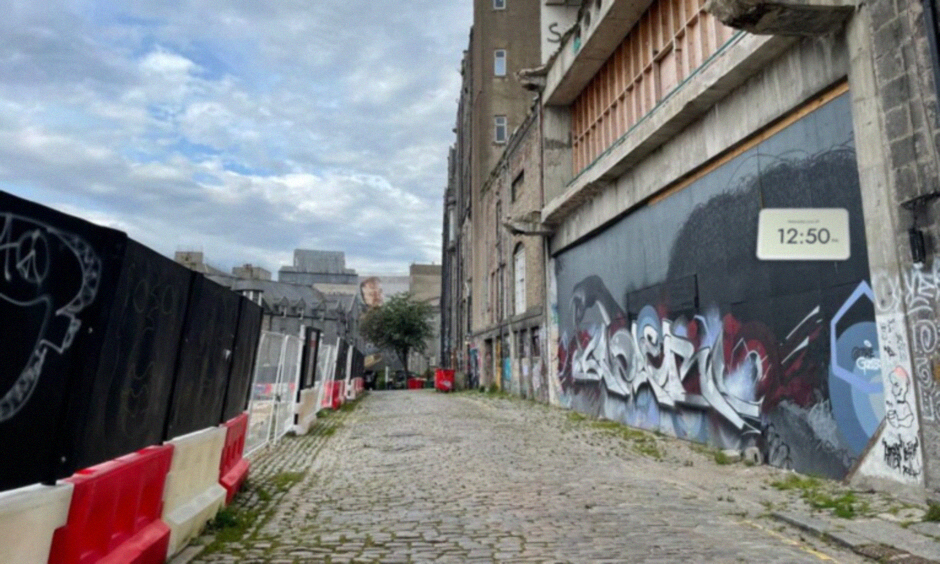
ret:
12:50
